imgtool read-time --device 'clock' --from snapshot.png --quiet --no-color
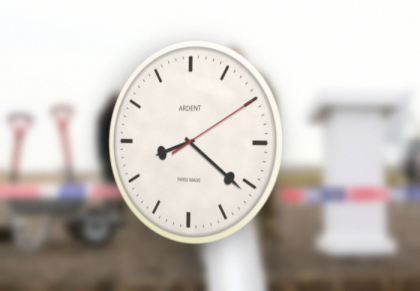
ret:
8:21:10
